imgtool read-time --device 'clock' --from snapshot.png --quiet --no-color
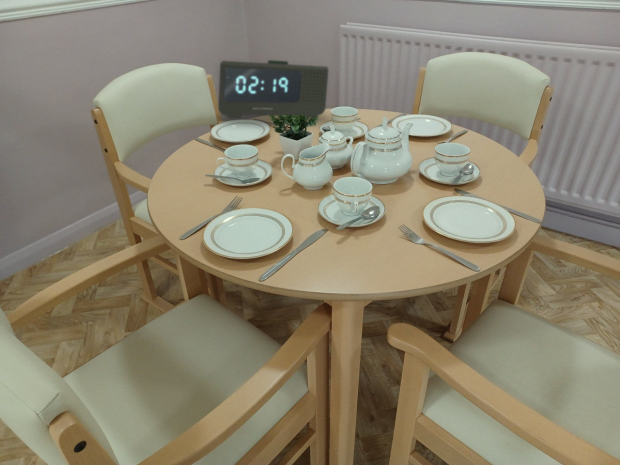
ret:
2:19
